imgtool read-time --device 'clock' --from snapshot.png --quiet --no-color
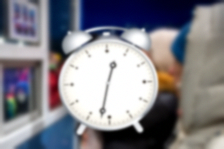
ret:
12:32
